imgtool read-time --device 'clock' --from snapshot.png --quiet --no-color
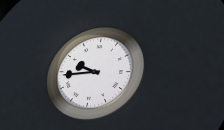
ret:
9:44
